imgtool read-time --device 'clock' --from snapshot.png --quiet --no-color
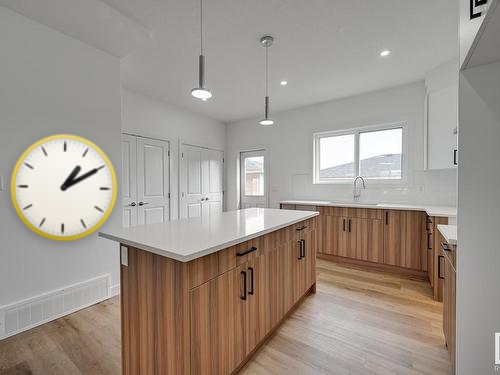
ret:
1:10
